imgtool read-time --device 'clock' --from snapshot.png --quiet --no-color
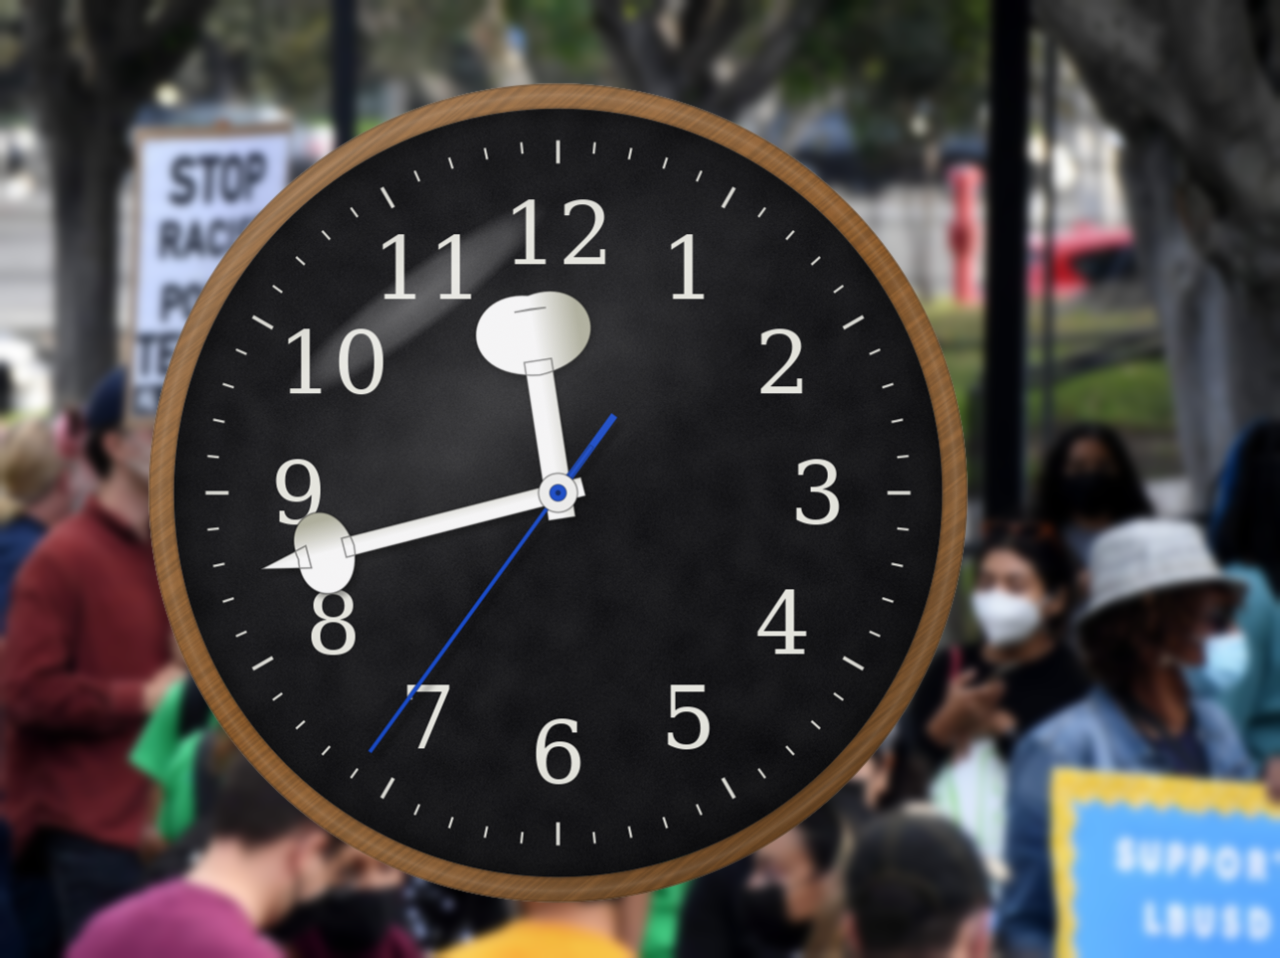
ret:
11:42:36
